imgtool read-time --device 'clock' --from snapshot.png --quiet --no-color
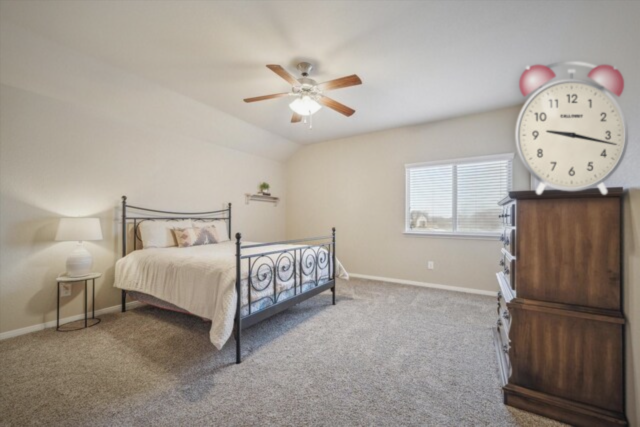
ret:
9:17
